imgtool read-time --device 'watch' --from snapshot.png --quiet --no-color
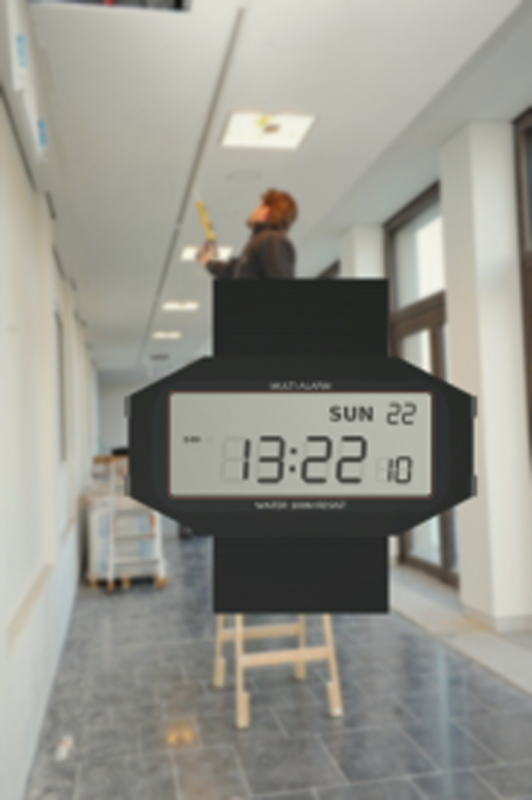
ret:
13:22:10
